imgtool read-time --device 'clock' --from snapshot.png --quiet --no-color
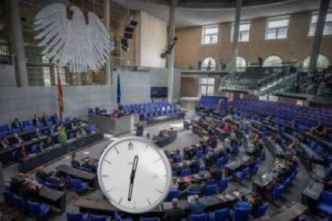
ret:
12:32
